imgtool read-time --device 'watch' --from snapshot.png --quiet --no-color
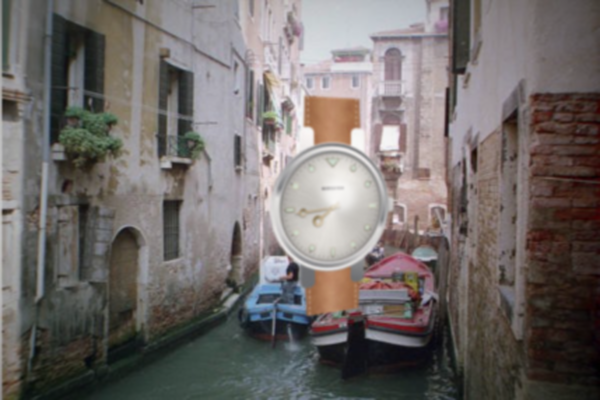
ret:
7:44
